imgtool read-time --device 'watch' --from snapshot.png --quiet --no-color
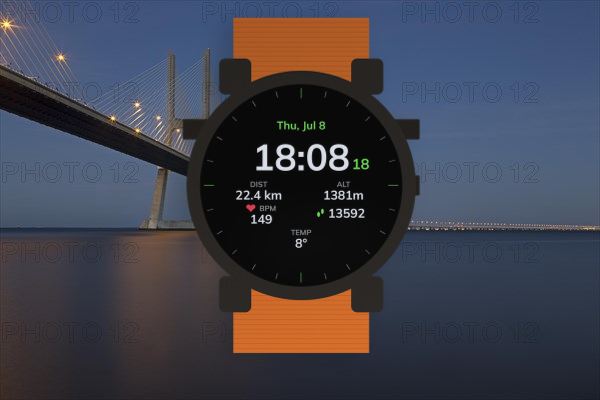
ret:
18:08:18
